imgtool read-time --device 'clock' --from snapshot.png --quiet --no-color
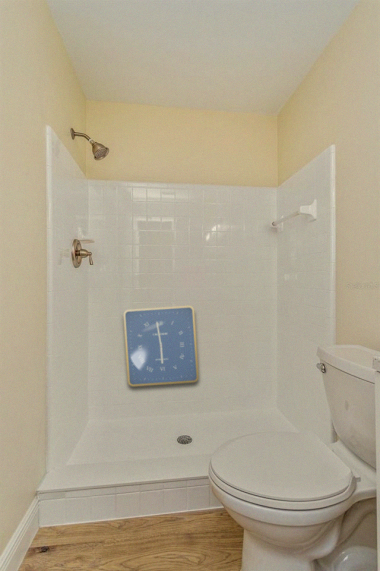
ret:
5:59
